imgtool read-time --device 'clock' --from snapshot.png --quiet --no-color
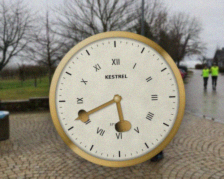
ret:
5:41
